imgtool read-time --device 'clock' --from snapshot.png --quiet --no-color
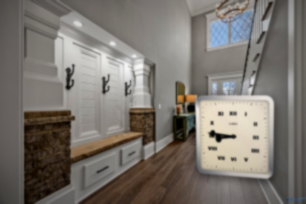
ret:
8:46
